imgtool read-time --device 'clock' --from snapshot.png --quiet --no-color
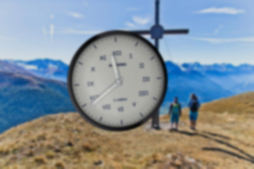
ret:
11:39
